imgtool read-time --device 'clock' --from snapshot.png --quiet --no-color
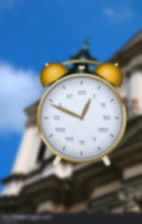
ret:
12:49
